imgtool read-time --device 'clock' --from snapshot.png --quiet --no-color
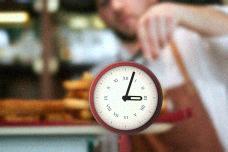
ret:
3:03
